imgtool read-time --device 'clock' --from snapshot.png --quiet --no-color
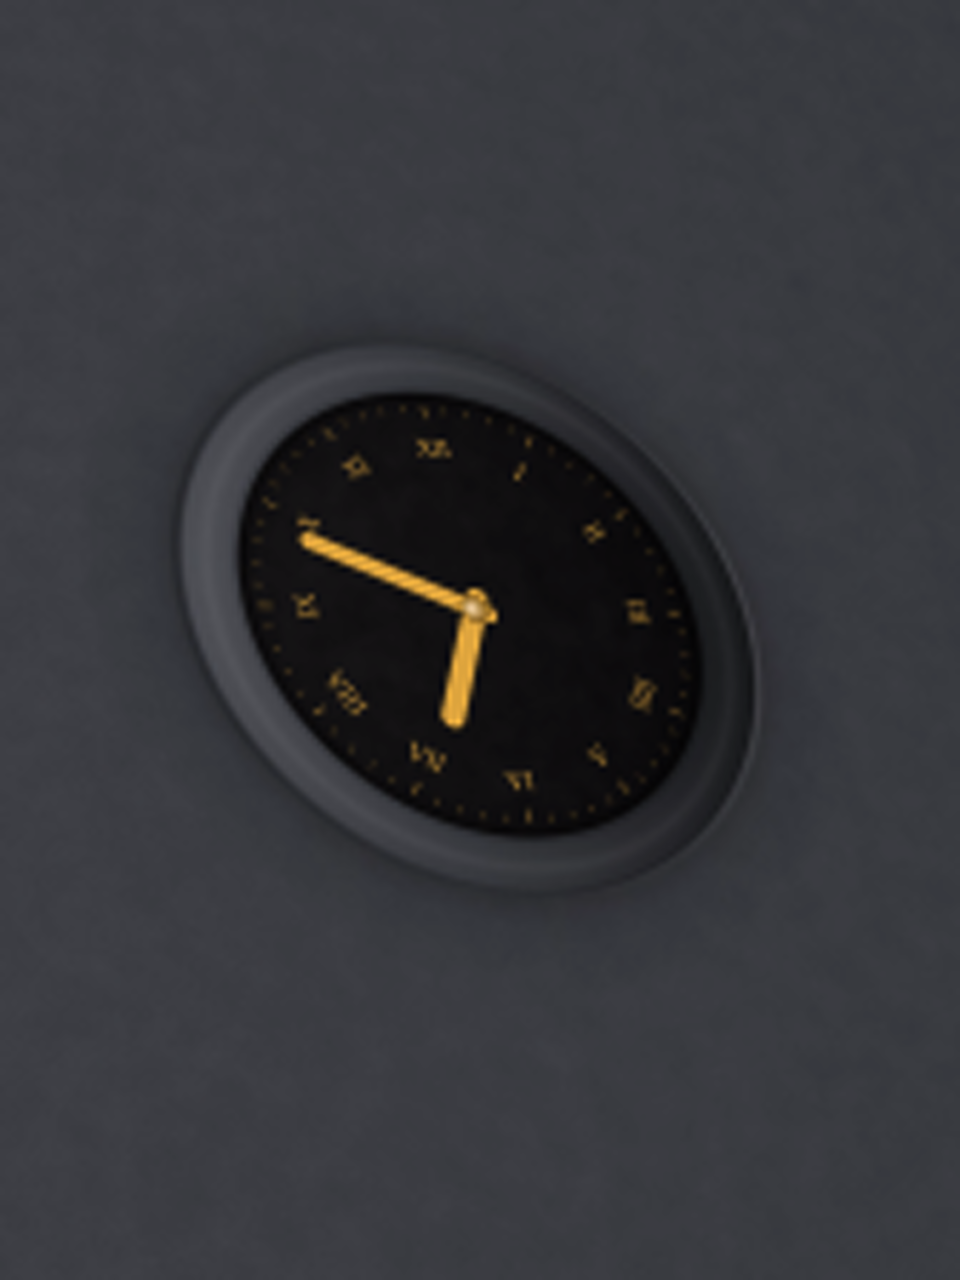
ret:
6:49
